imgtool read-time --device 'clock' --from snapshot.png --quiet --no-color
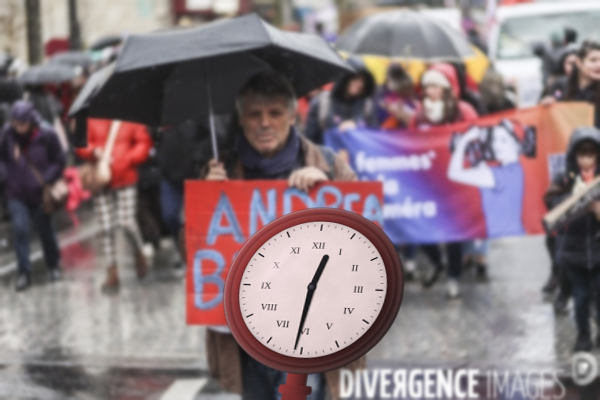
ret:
12:31
